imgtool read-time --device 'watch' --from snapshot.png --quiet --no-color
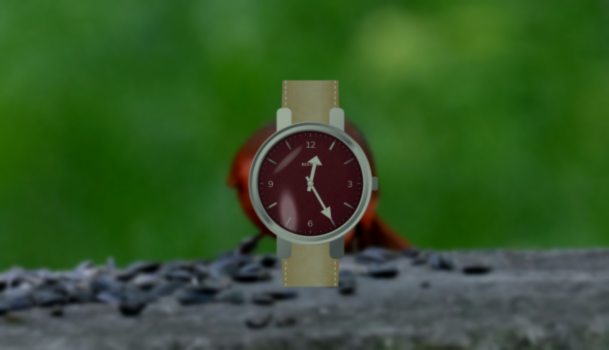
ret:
12:25
